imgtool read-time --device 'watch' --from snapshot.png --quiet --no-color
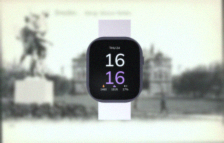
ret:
16:16
